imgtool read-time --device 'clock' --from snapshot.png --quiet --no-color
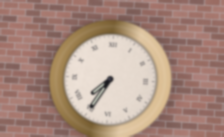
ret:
7:35
